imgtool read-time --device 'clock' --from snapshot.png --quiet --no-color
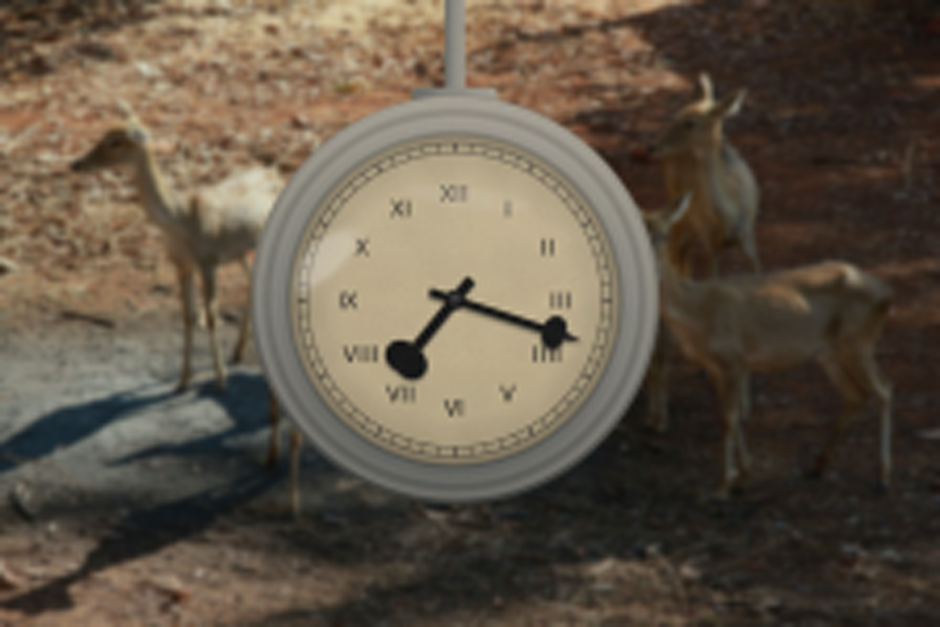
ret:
7:18
